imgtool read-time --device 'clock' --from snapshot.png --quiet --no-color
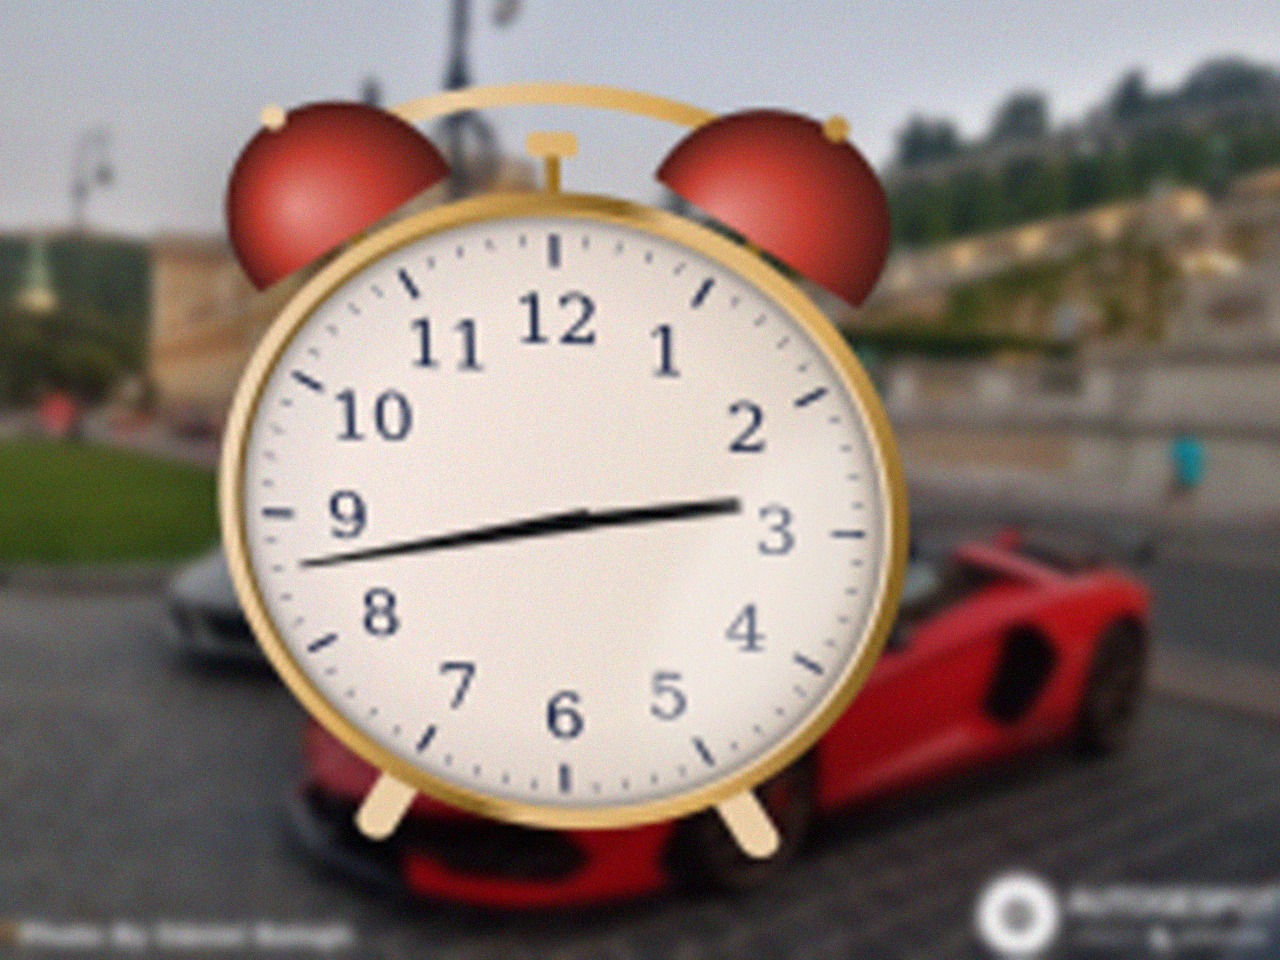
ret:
2:43
